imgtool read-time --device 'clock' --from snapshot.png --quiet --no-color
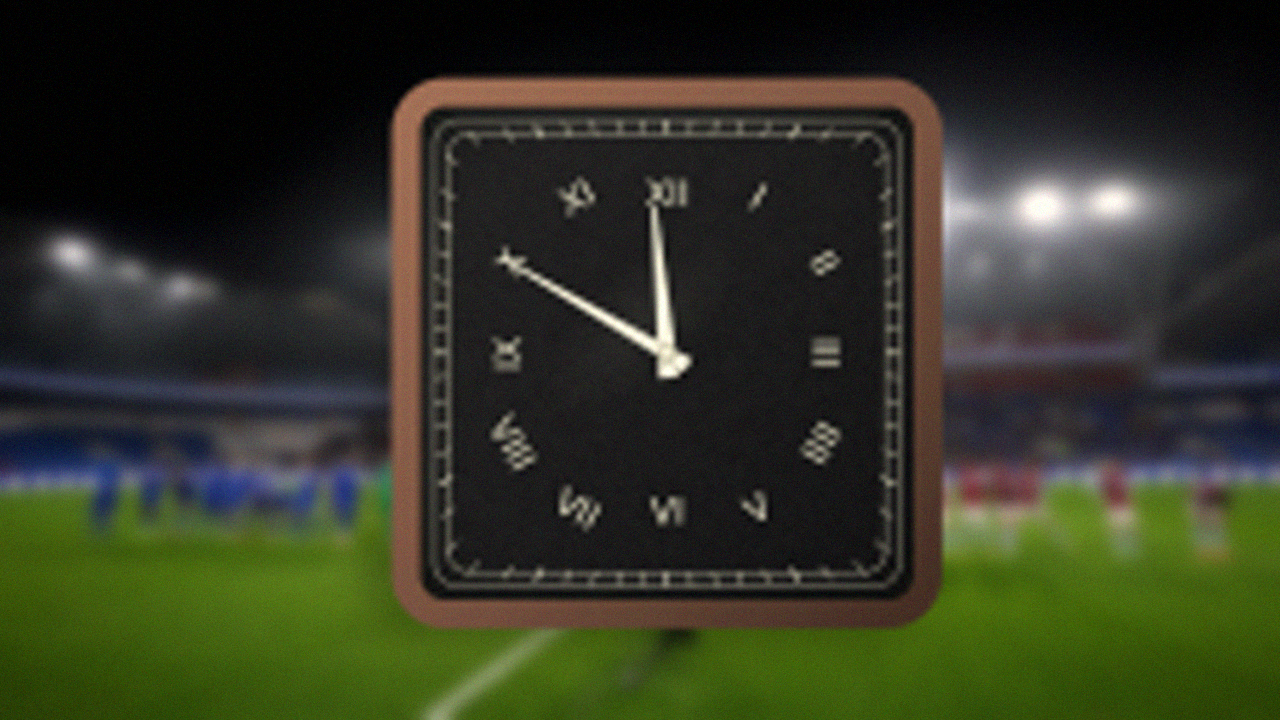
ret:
11:50
